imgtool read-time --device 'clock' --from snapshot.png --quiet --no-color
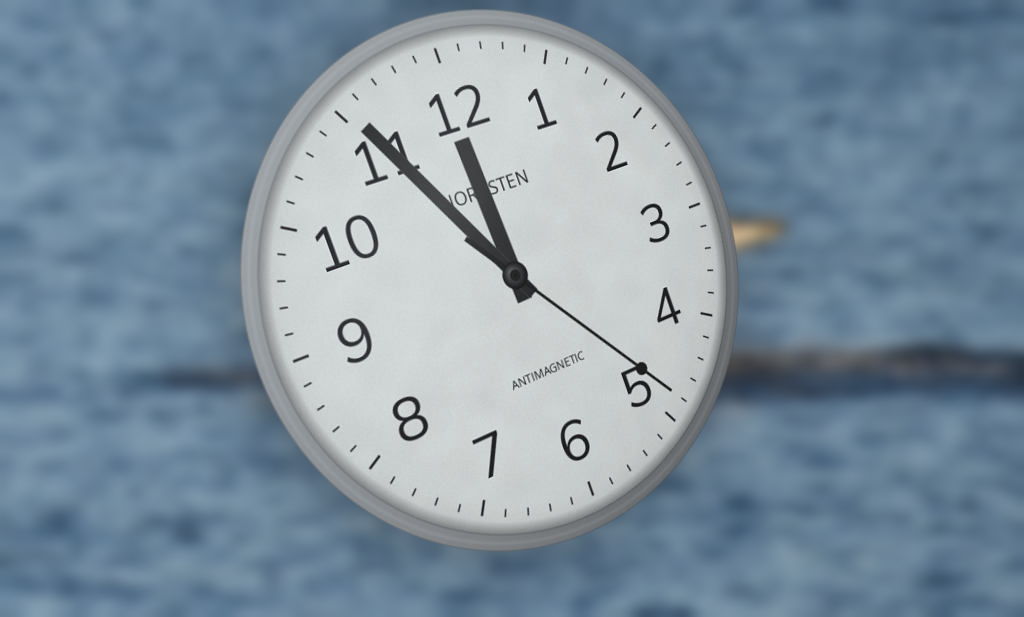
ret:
11:55:24
